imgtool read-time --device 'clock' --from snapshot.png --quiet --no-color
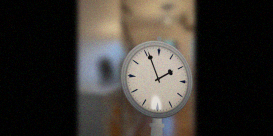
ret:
1:56
